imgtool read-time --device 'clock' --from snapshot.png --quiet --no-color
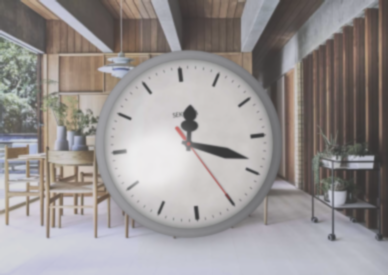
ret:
12:18:25
